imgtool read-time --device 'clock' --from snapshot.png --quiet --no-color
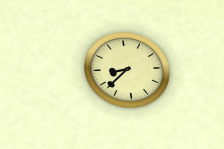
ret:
8:38
